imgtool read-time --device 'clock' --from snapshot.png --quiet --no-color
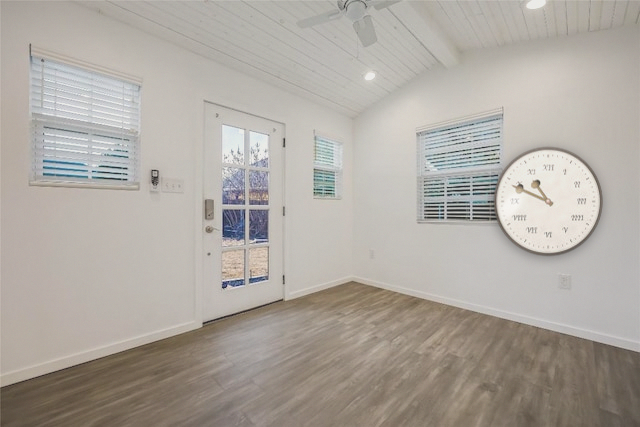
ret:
10:49
